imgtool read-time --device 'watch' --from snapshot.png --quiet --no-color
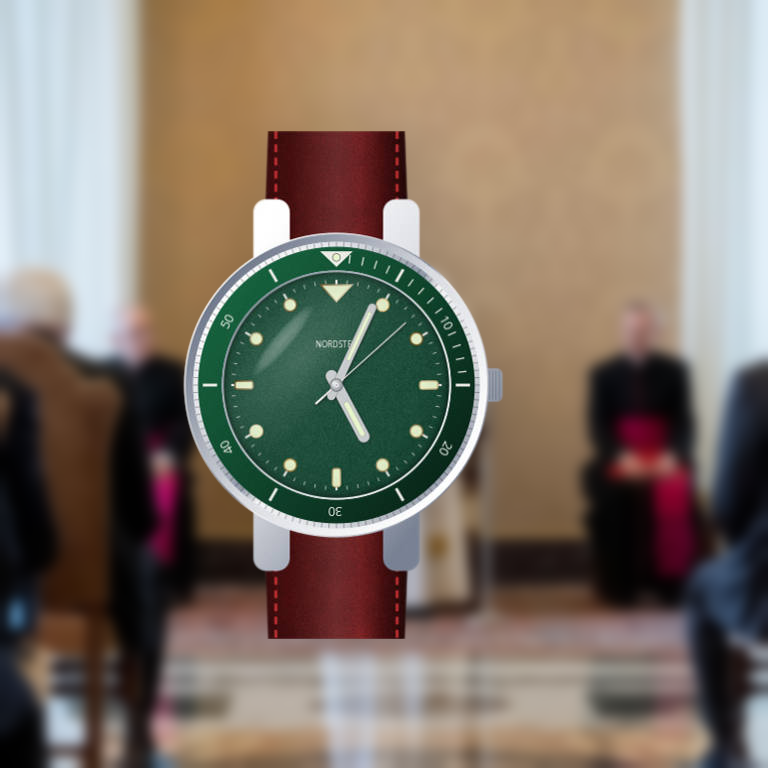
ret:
5:04:08
